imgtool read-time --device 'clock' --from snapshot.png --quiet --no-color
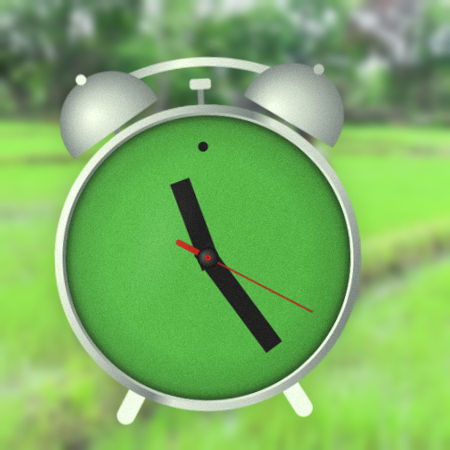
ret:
11:24:20
